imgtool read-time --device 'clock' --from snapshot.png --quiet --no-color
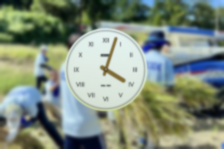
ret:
4:03
